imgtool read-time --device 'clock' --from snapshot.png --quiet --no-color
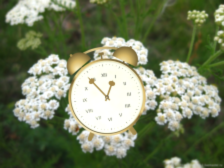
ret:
12:54
